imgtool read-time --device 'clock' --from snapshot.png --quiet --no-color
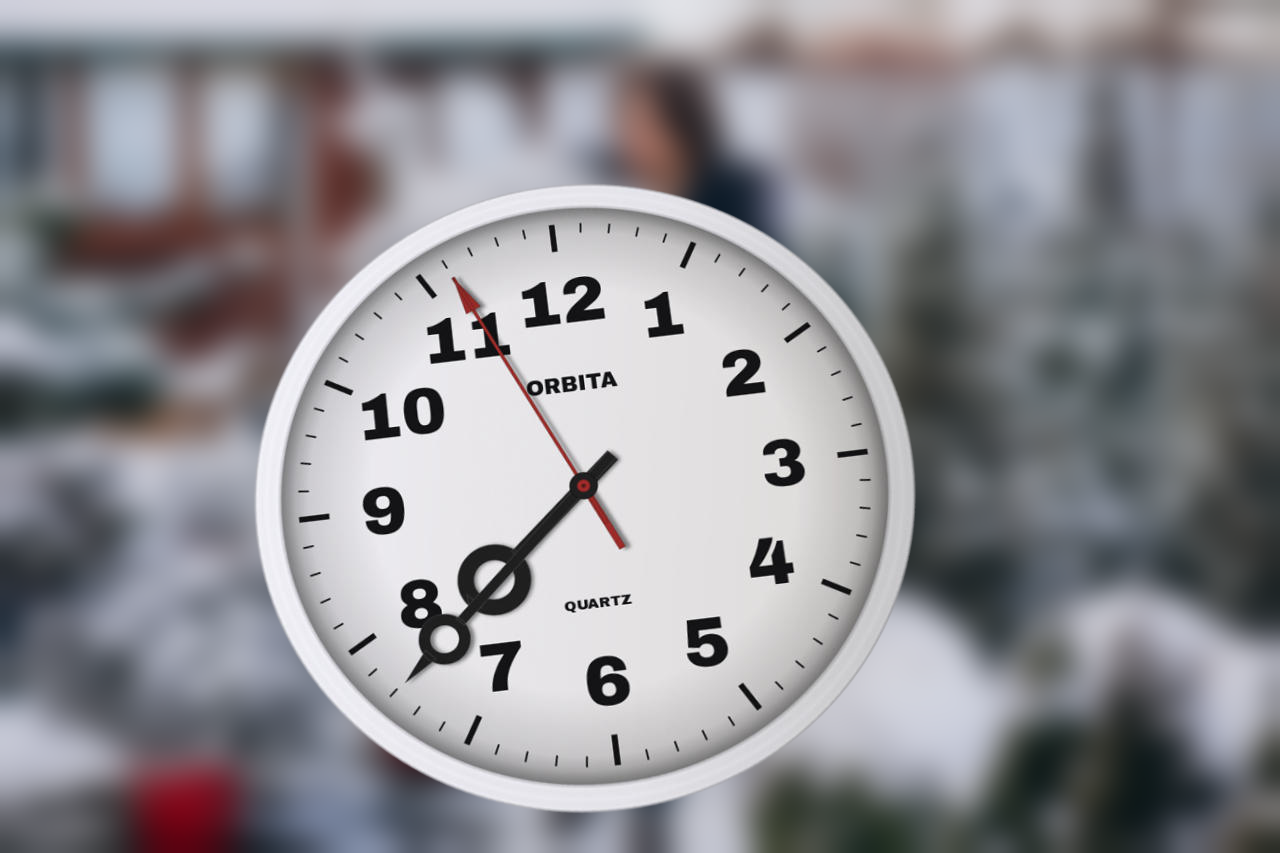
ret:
7:37:56
